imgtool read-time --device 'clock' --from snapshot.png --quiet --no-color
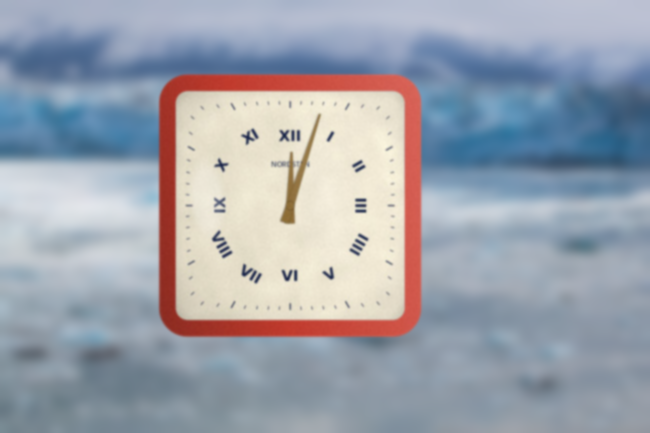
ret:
12:03
